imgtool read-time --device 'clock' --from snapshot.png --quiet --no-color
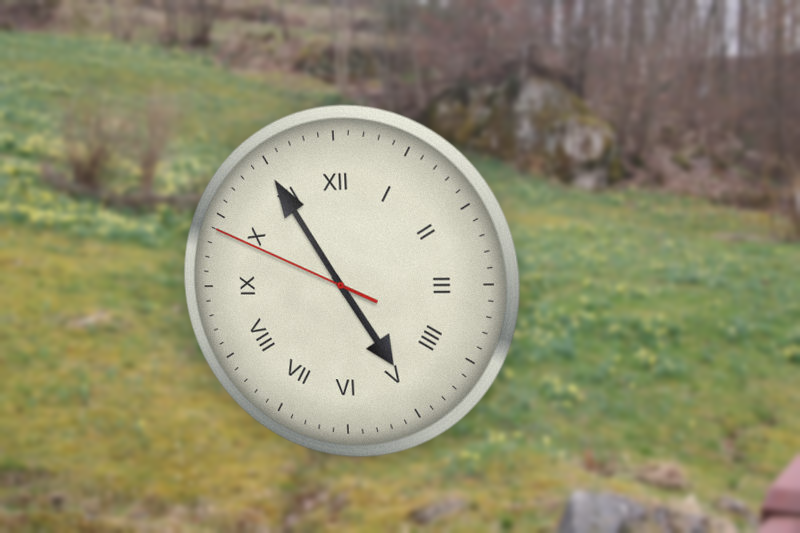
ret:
4:54:49
